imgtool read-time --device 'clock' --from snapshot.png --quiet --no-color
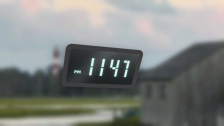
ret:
11:47
